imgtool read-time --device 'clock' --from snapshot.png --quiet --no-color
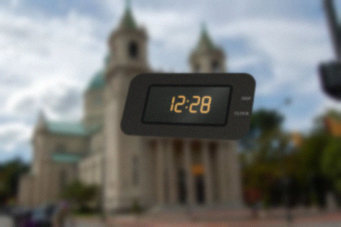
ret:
12:28
